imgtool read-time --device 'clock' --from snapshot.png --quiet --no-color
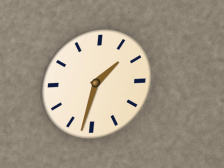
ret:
1:32
